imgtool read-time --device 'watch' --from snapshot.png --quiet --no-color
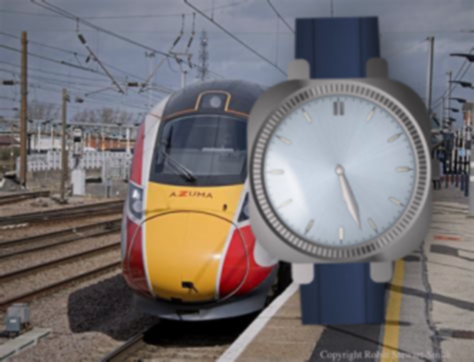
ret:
5:27
